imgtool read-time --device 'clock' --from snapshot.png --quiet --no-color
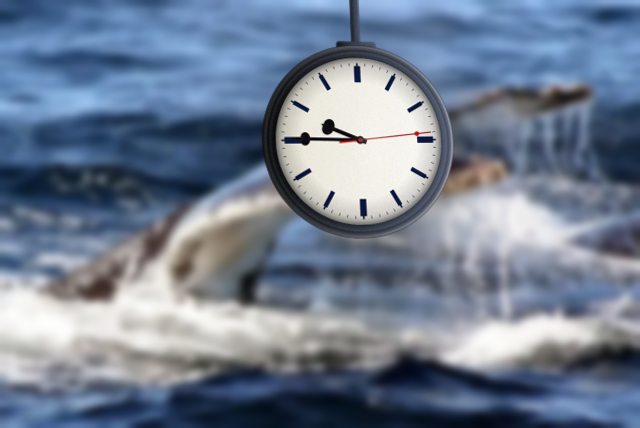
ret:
9:45:14
